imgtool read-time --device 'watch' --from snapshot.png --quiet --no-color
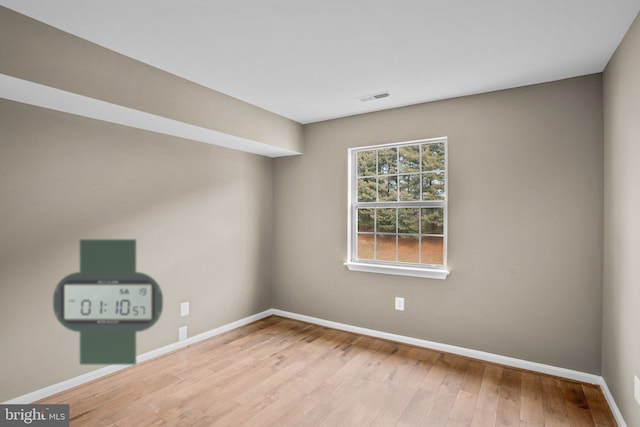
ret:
1:10
